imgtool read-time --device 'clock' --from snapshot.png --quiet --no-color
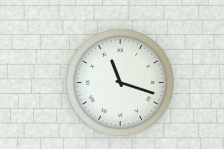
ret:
11:18
